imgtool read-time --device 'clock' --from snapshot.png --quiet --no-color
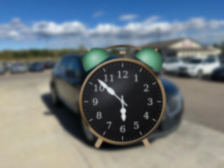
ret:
5:52
